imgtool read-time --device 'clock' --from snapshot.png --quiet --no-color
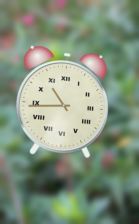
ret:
10:44
